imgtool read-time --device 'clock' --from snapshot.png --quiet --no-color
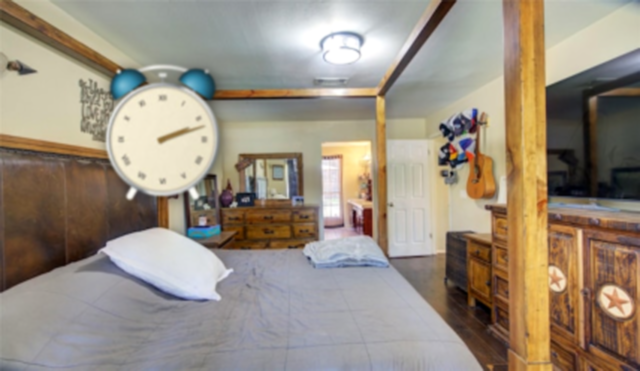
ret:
2:12
